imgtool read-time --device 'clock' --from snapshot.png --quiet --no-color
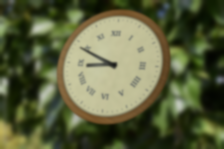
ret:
8:49
